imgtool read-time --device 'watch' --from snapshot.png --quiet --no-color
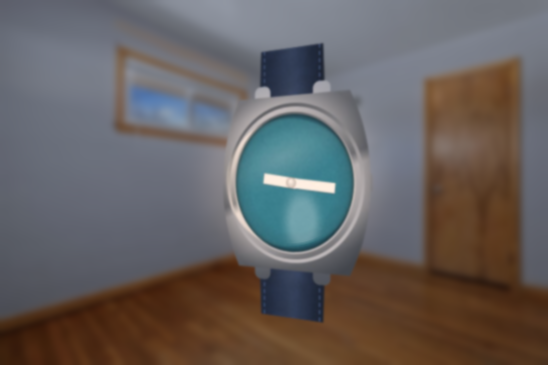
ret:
9:16
